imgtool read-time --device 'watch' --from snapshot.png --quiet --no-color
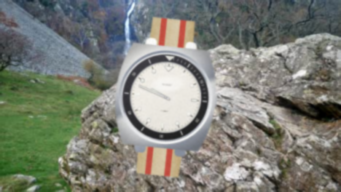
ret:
9:48
